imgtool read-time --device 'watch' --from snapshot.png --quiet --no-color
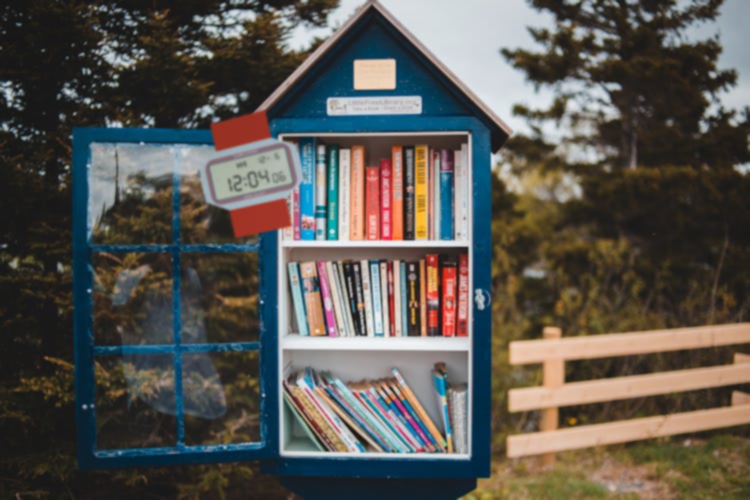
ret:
12:04
